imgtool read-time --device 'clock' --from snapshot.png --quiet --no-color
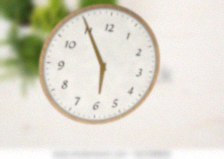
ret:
5:55
